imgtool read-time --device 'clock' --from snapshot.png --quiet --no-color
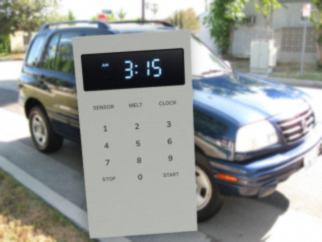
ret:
3:15
